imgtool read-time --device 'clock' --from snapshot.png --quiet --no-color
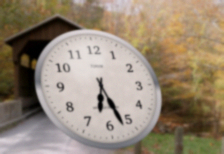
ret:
6:27
